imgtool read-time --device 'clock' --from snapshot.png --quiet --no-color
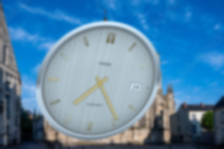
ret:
7:24
